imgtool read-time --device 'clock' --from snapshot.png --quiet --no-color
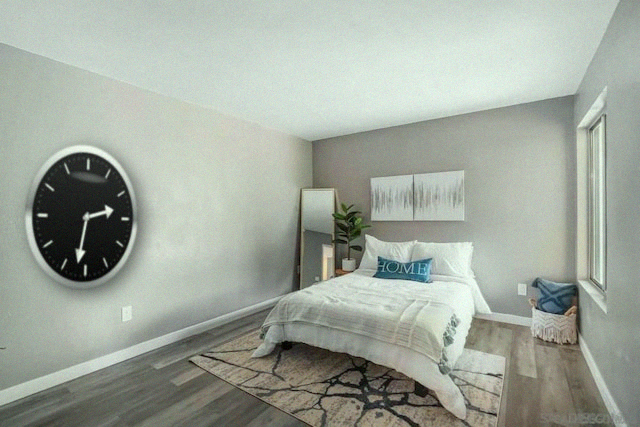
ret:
2:32
